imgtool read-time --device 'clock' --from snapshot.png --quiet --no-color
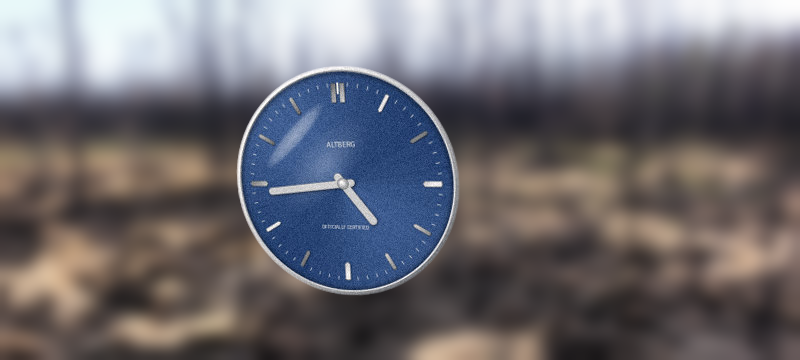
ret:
4:44
